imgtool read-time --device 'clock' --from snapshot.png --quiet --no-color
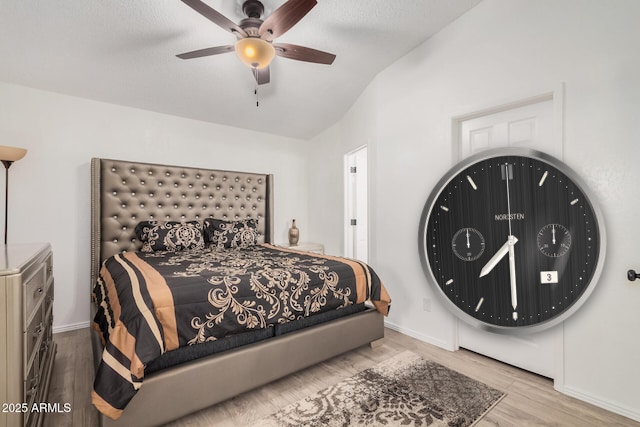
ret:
7:30
